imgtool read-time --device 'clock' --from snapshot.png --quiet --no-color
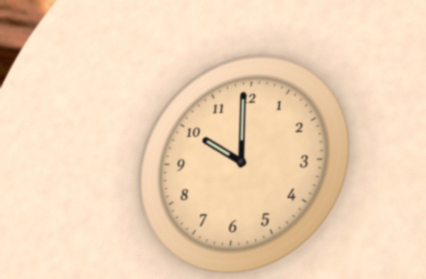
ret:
9:59
